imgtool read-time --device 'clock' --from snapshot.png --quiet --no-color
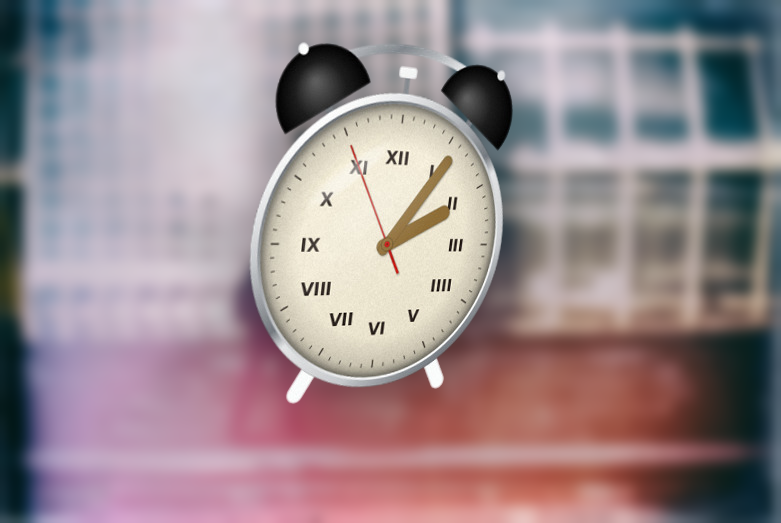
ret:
2:05:55
